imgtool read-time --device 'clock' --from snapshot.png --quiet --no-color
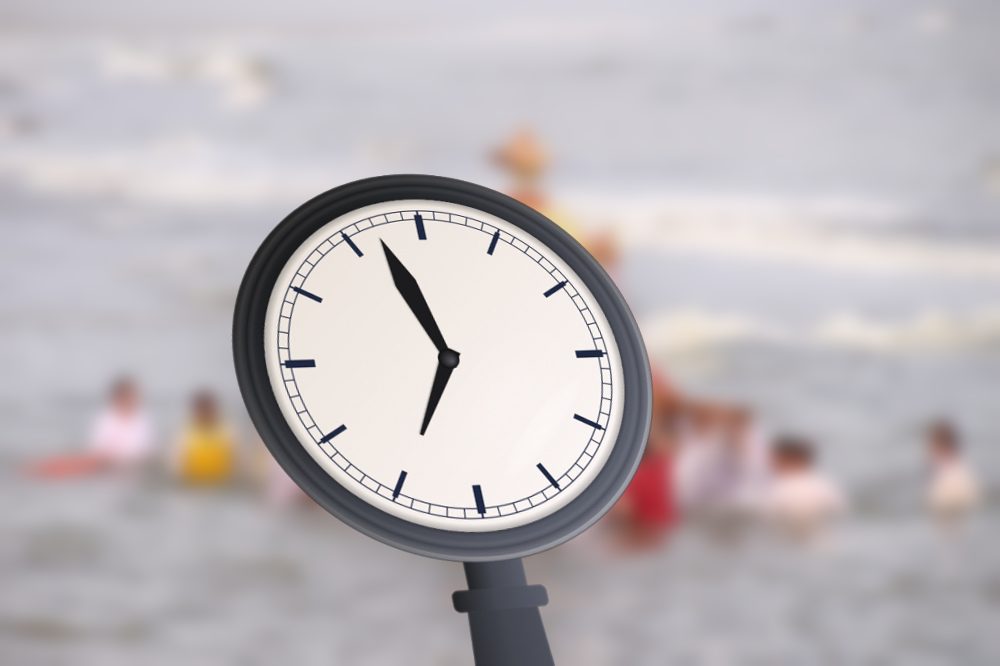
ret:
6:57
